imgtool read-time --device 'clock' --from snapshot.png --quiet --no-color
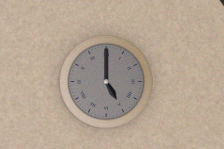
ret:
5:00
